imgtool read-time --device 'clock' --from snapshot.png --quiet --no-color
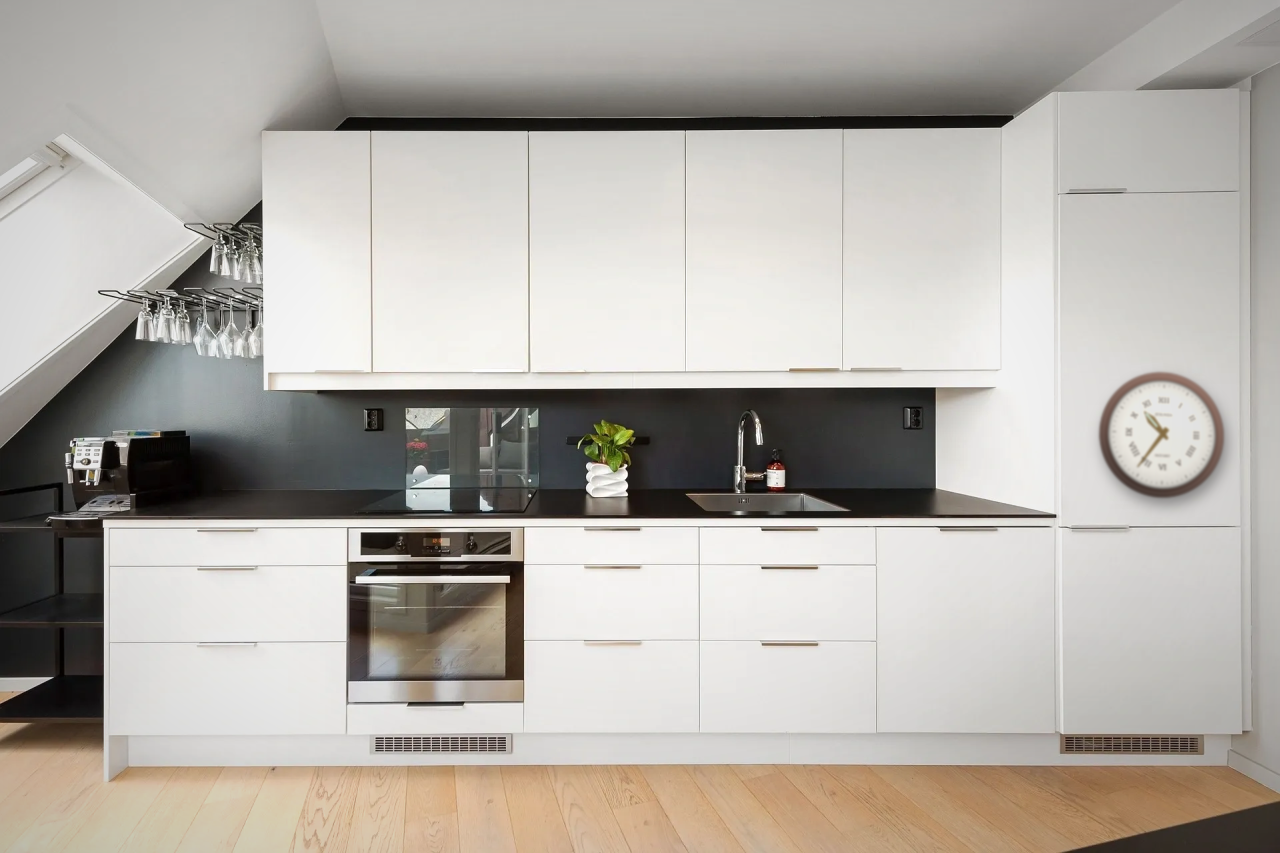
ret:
10:36
